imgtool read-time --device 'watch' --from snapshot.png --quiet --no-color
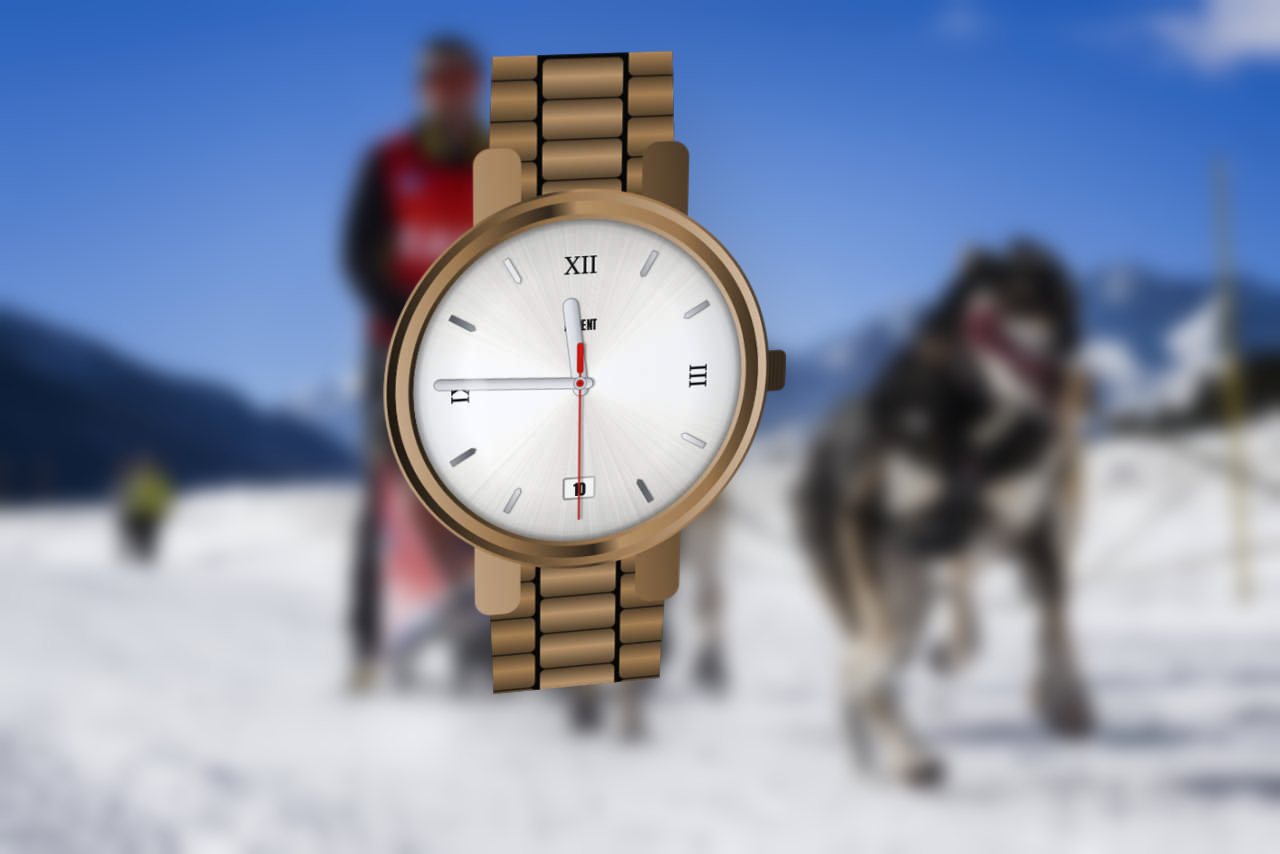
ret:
11:45:30
